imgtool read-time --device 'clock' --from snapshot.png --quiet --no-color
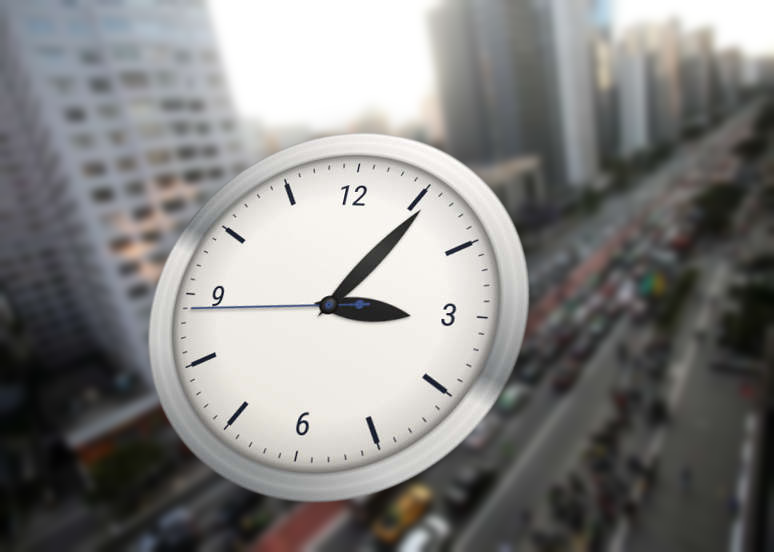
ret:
3:05:44
